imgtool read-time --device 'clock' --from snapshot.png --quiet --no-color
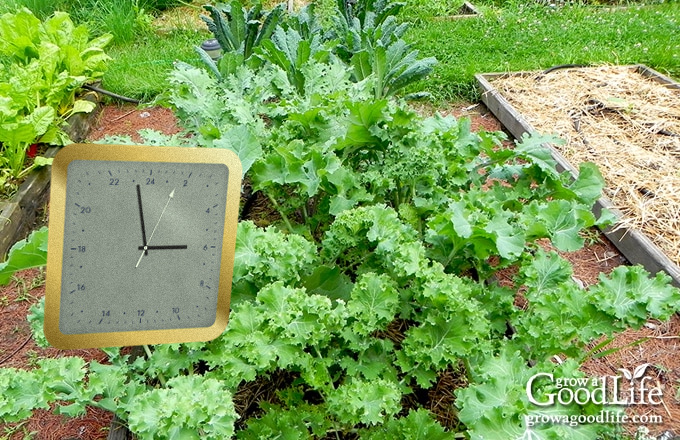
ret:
5:58:04
